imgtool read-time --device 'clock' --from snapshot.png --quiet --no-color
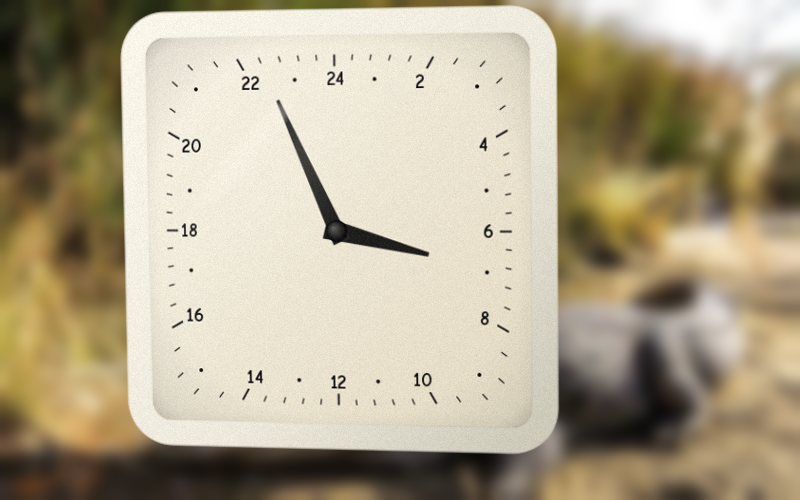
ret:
6:56
